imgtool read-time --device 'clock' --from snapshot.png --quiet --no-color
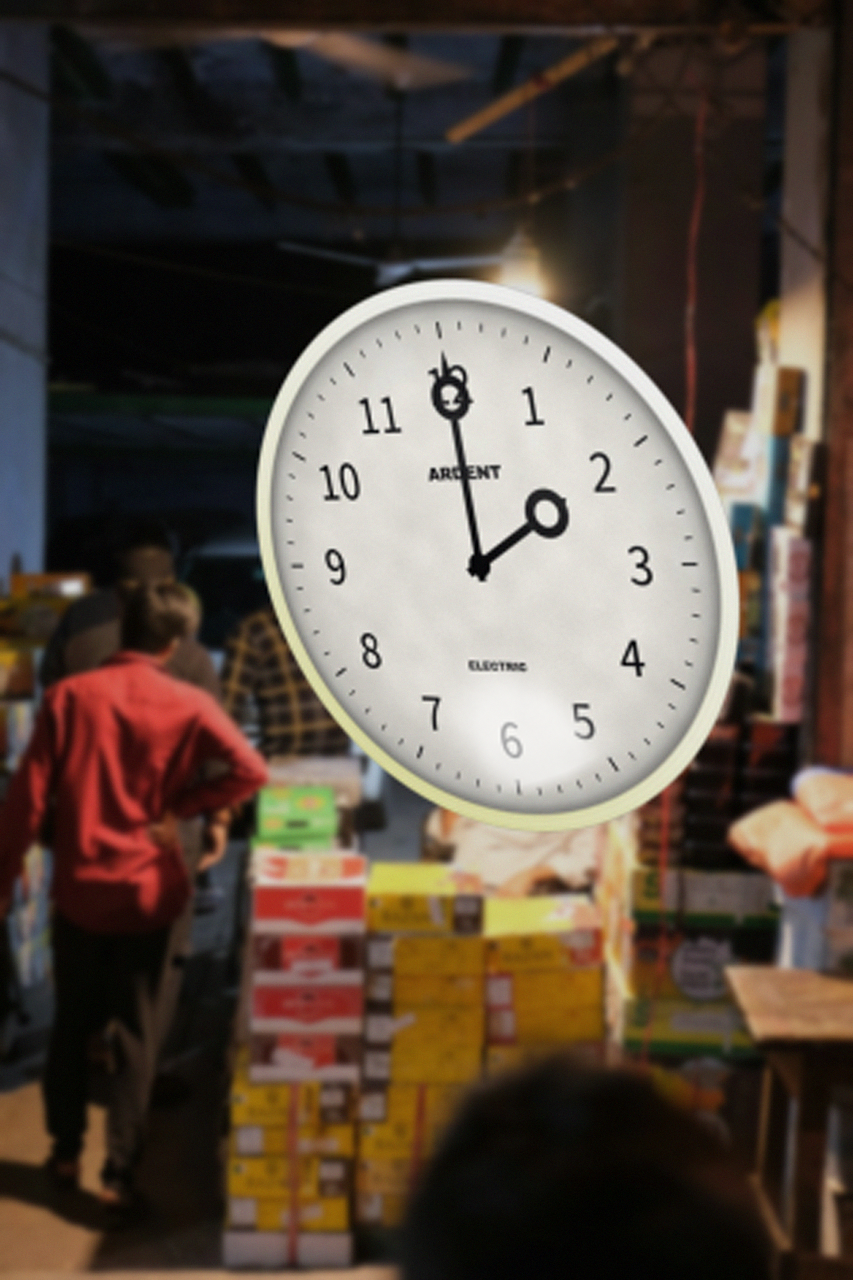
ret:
2:00
